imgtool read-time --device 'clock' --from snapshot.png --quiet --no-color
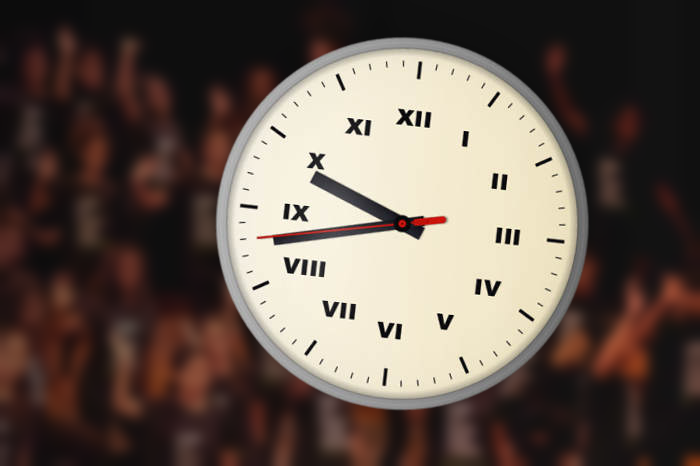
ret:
9:42:43
